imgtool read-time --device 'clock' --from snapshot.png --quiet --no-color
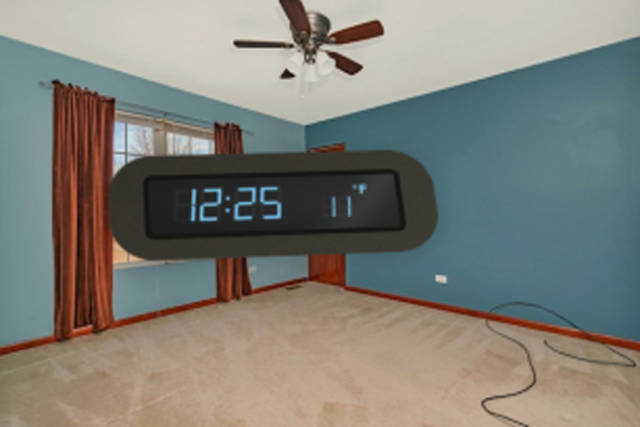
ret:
12:25
